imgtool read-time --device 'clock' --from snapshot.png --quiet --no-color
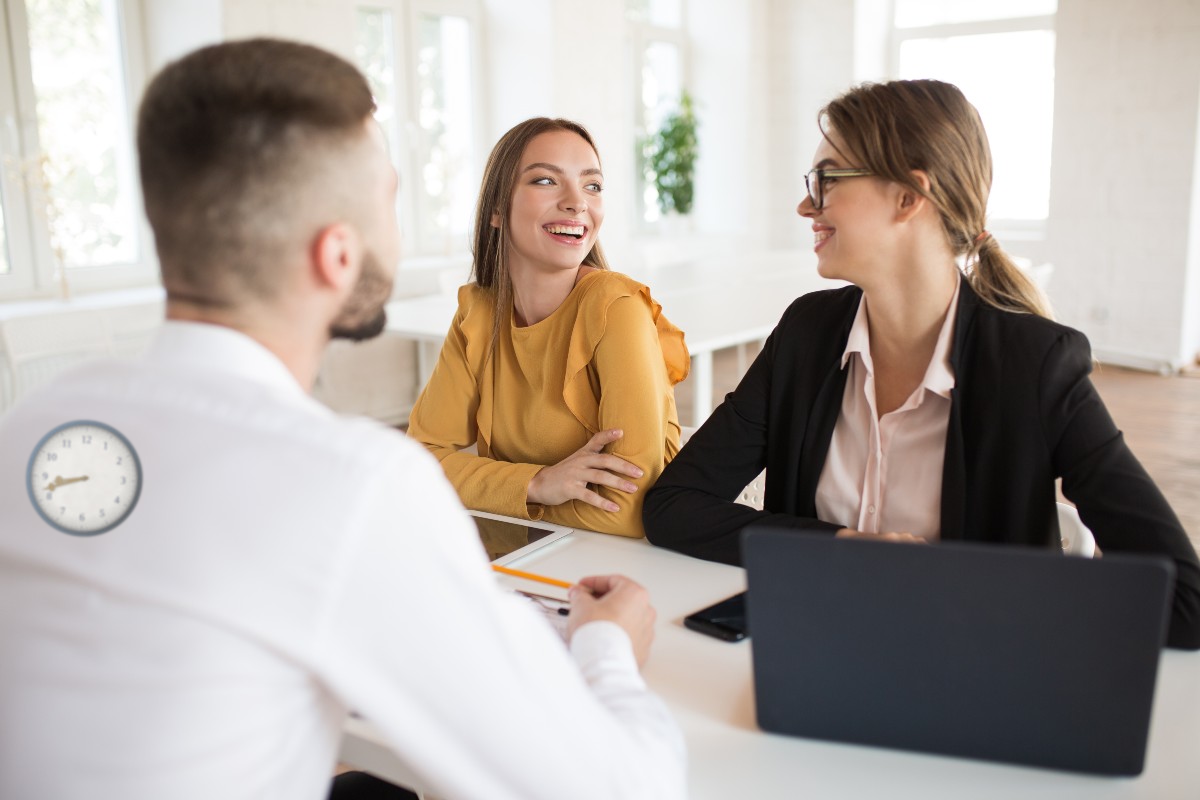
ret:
8:42
